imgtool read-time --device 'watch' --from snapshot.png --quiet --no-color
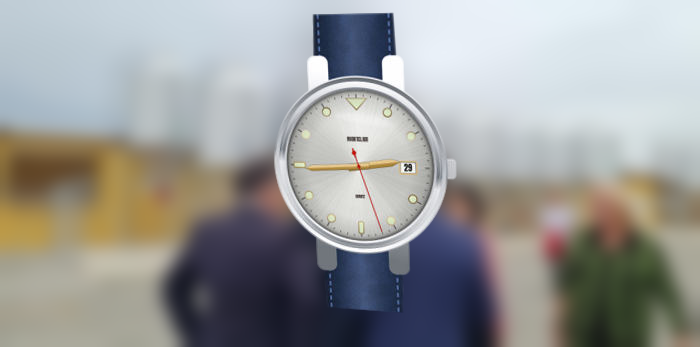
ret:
2:44:27
